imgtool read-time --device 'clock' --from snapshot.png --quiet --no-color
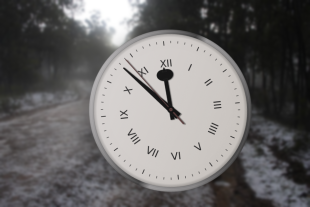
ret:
11:52:54
